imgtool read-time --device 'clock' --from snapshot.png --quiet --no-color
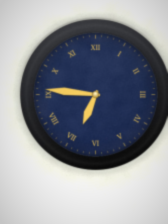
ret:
6:46
